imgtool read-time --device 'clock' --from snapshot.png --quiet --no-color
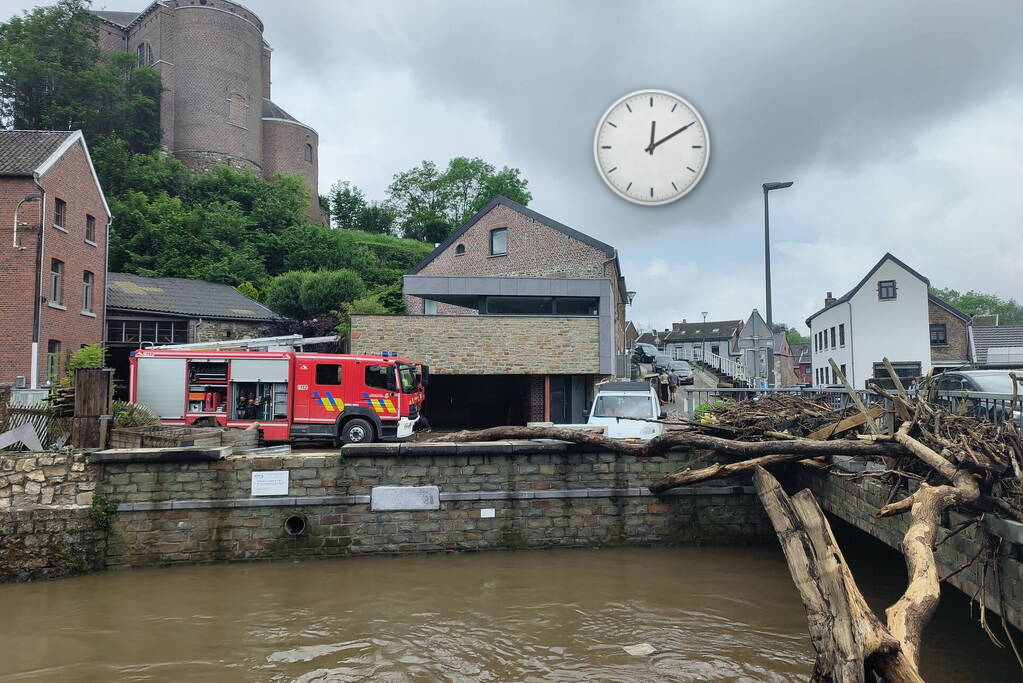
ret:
12:10
